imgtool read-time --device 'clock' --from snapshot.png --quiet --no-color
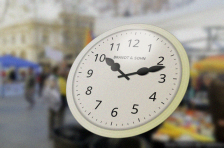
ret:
10:12
